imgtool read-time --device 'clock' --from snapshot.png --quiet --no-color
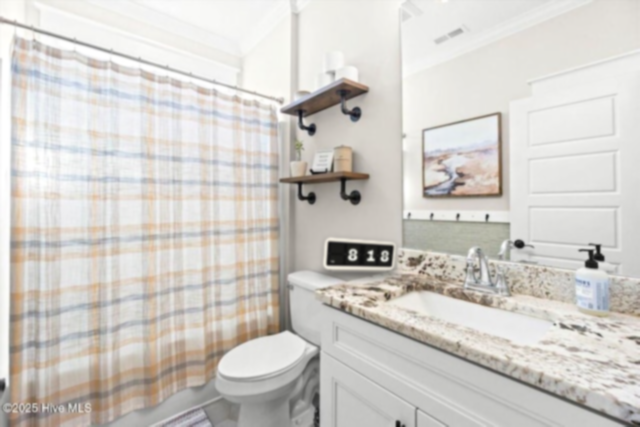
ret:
8:18
